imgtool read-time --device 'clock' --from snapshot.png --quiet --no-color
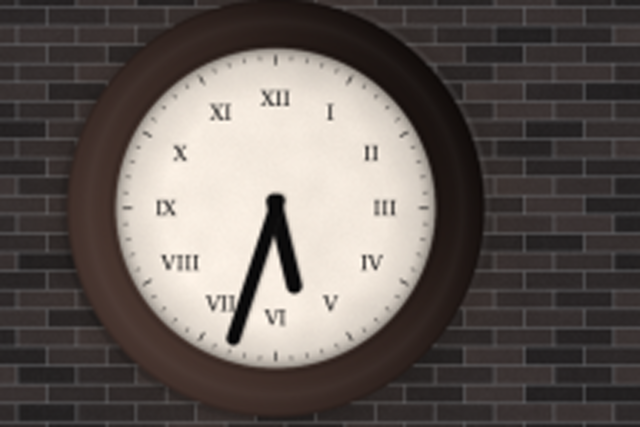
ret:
5:33
